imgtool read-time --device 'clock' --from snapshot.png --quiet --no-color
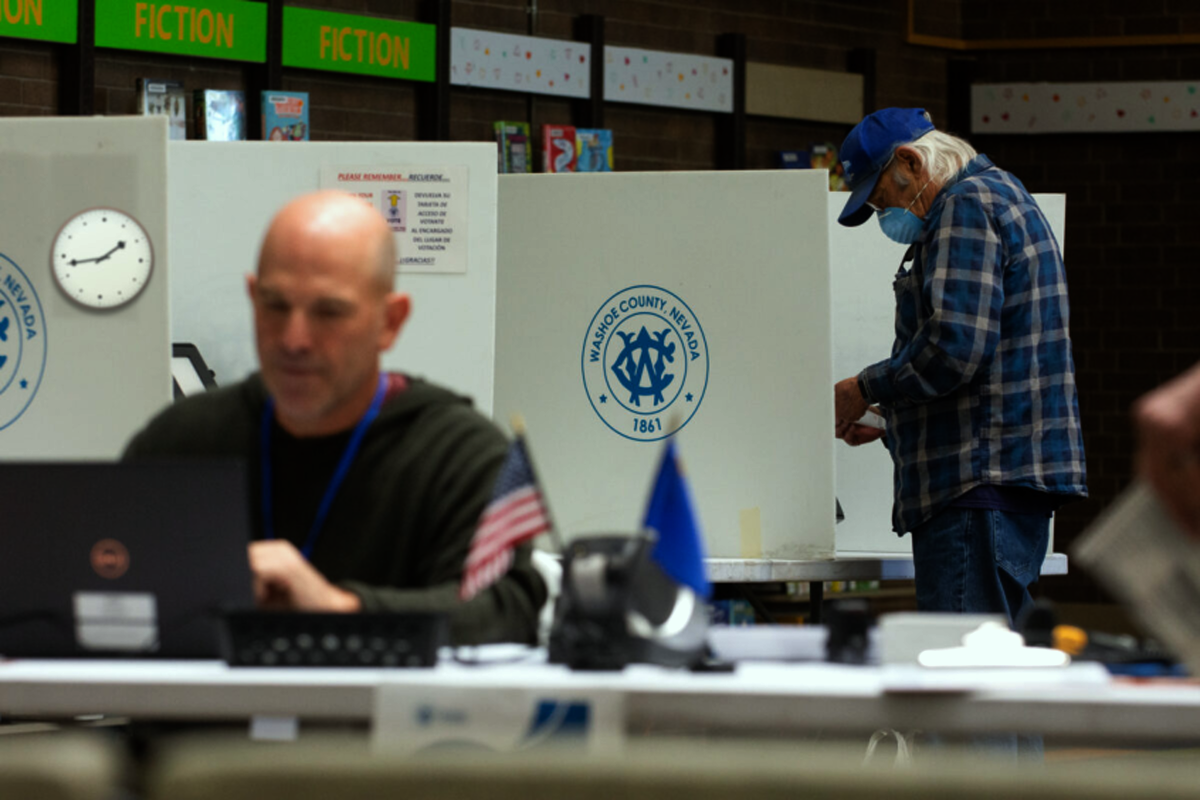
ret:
1:43
